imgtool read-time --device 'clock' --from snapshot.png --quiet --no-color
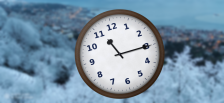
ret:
11:15
